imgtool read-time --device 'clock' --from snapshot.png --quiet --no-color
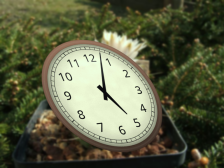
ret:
5:03
